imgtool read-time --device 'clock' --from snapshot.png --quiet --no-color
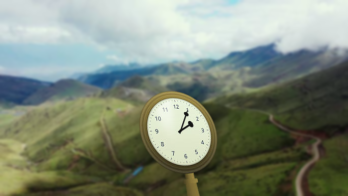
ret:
2:05
